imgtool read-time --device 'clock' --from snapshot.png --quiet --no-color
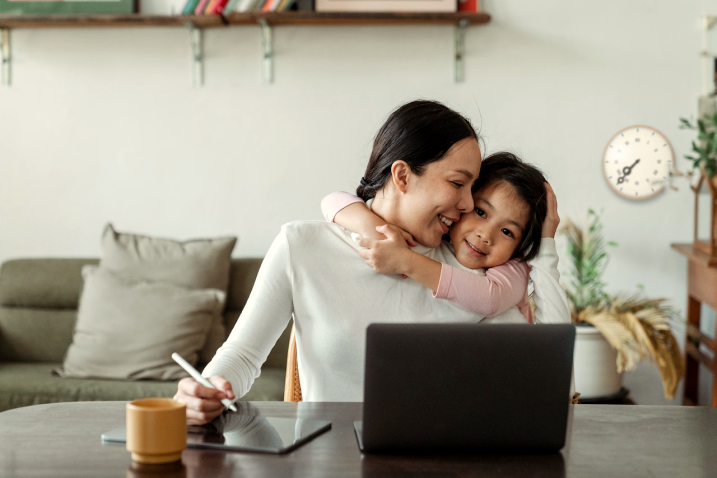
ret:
7:37
